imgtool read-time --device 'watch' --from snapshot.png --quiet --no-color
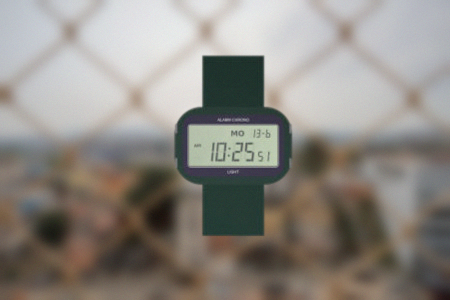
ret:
10:25:51
